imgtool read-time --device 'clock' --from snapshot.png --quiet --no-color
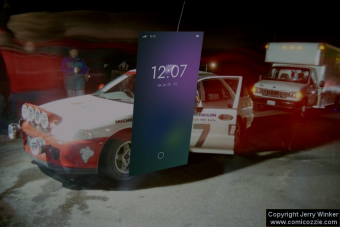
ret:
12:07
